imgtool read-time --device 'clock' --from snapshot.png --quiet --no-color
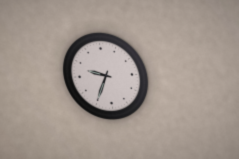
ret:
9:35
